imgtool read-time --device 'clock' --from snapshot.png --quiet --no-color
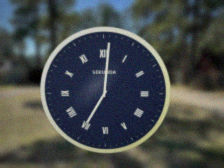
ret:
7:01
